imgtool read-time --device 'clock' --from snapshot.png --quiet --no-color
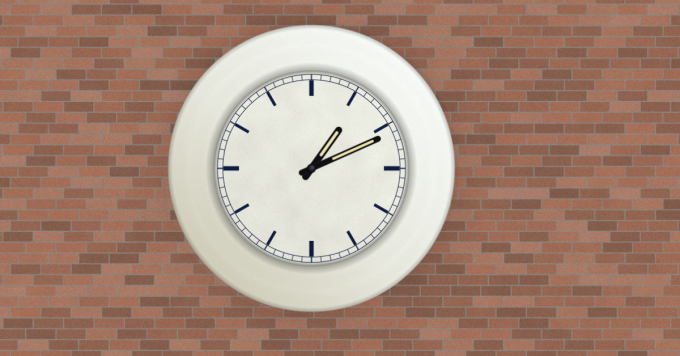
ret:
1:11
